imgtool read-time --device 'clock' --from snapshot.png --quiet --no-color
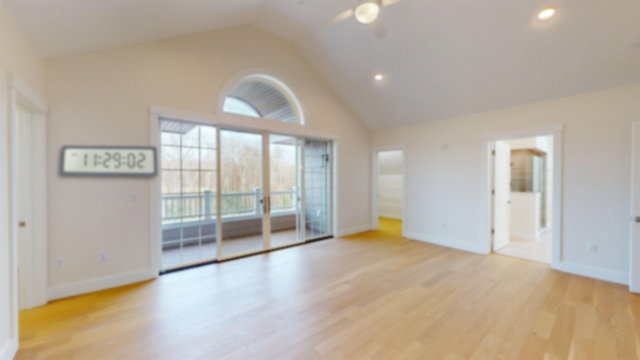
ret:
11:29:02
